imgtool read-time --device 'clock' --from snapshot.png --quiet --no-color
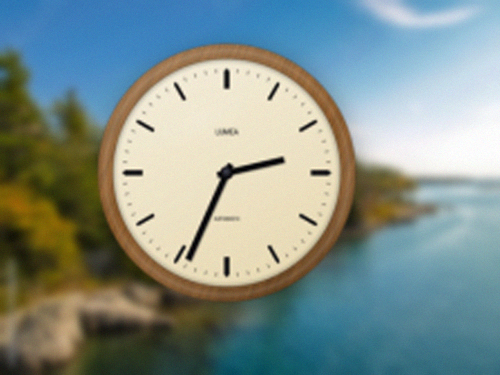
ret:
2:34
